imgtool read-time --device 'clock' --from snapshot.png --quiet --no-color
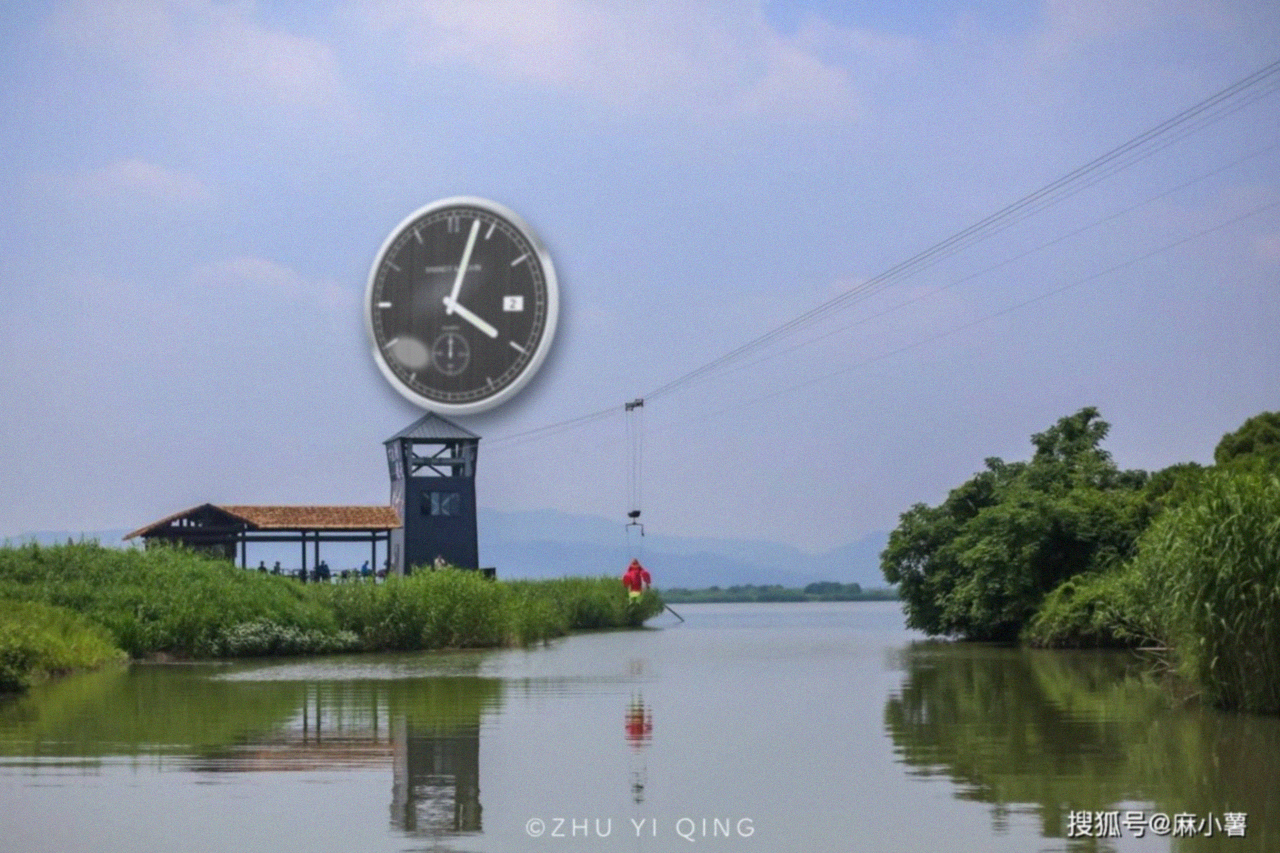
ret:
4:03
